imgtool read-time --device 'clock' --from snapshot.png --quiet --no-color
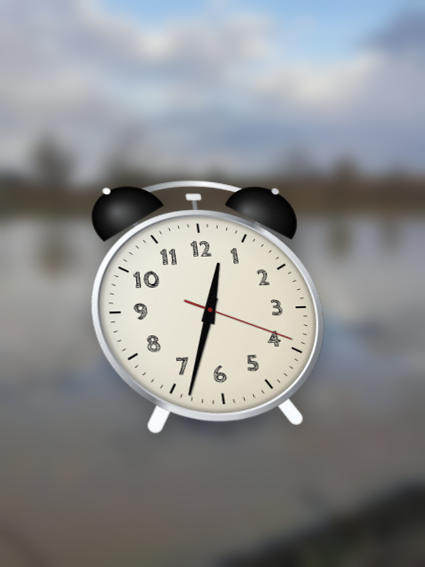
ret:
12:33:19
